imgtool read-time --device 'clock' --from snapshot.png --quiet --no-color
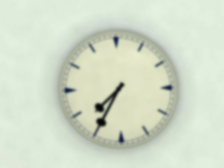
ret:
7:35
